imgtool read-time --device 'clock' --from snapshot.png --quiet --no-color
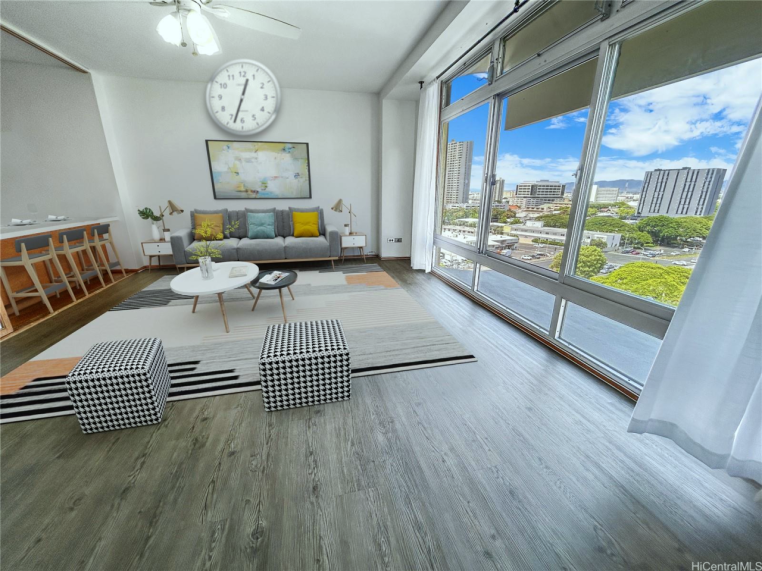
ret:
12:33
